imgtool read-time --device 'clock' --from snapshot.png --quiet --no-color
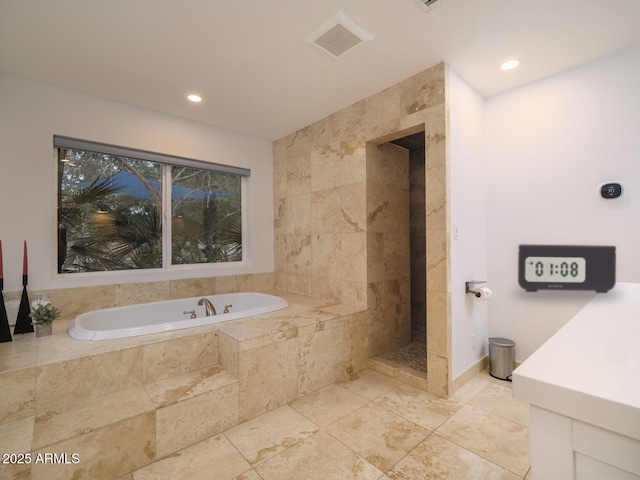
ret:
1:08
